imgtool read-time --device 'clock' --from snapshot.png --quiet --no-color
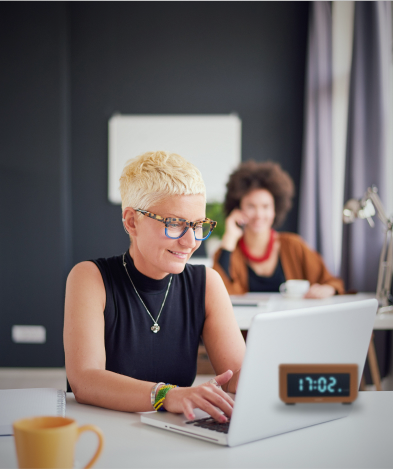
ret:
17:02
